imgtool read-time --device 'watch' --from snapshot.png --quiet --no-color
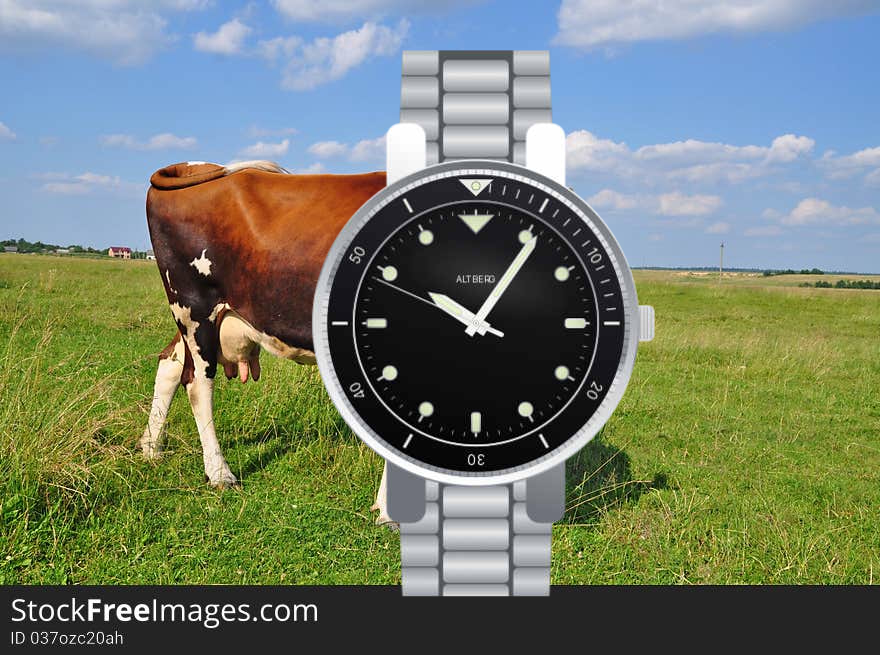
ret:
10:05:49
